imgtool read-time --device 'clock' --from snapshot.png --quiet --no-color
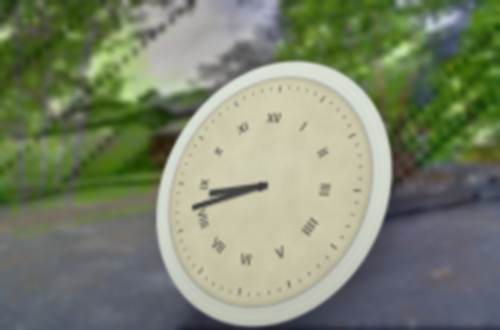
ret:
8:42
